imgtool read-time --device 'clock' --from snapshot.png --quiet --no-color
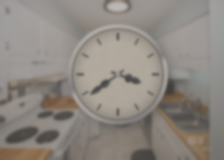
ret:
3:39
